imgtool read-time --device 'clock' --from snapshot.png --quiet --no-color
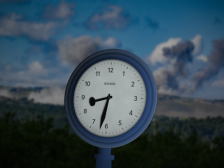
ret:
8:32
